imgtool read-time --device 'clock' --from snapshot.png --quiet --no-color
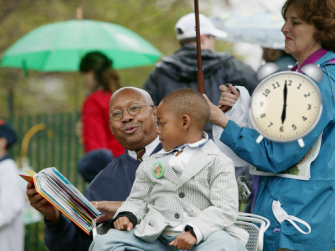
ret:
5:59
